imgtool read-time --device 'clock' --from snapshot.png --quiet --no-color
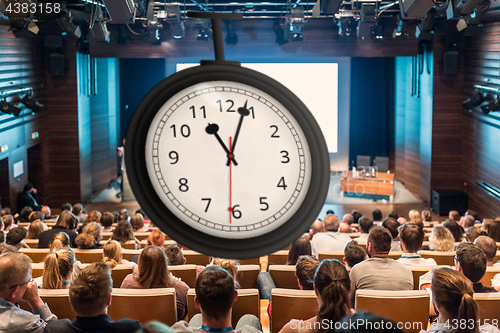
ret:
11:03:31
